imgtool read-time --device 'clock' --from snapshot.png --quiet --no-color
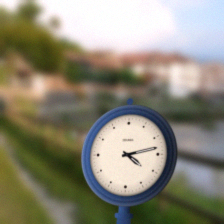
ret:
4:13
